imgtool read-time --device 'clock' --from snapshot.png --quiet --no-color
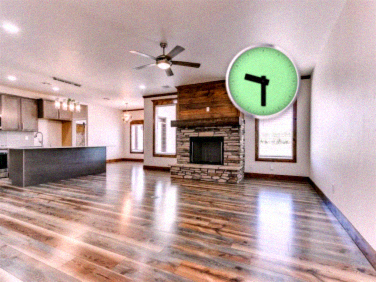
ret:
9:30
